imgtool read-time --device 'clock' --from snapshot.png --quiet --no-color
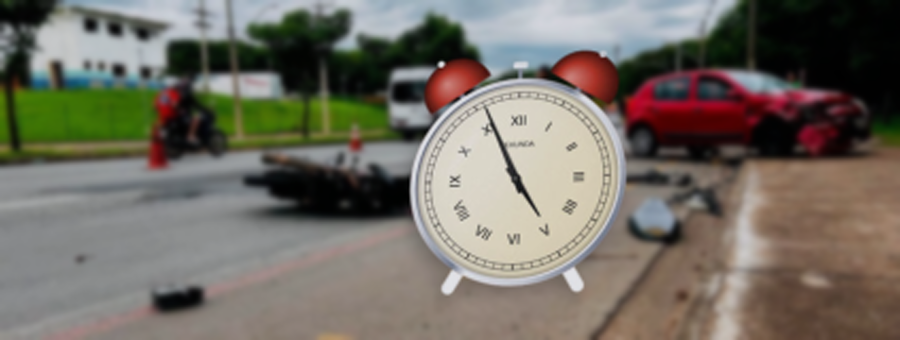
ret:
4:56
